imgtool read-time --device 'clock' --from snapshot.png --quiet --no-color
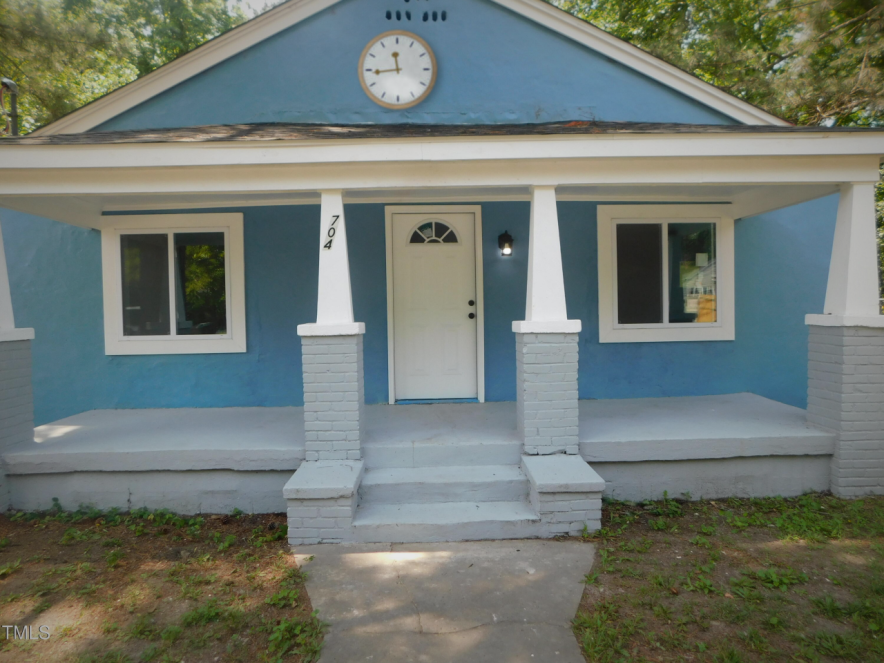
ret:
11:44
